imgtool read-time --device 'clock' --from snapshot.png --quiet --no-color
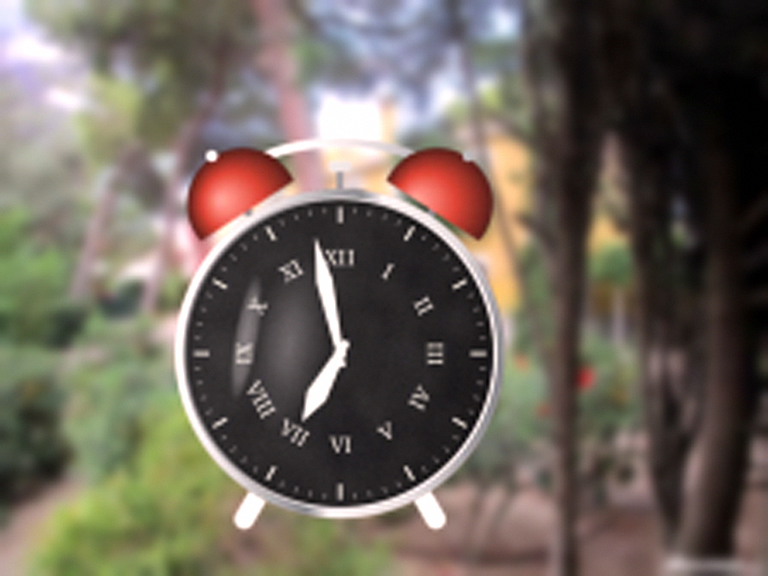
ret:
6:58
